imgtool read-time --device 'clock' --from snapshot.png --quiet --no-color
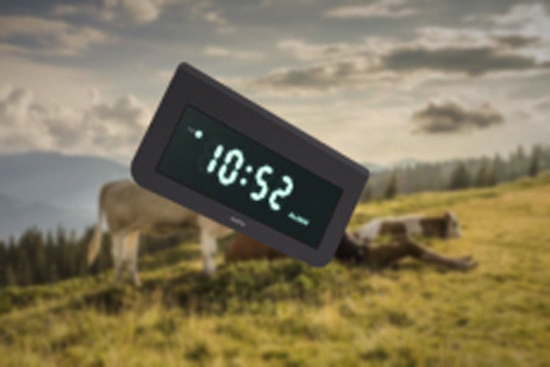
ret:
10:52
